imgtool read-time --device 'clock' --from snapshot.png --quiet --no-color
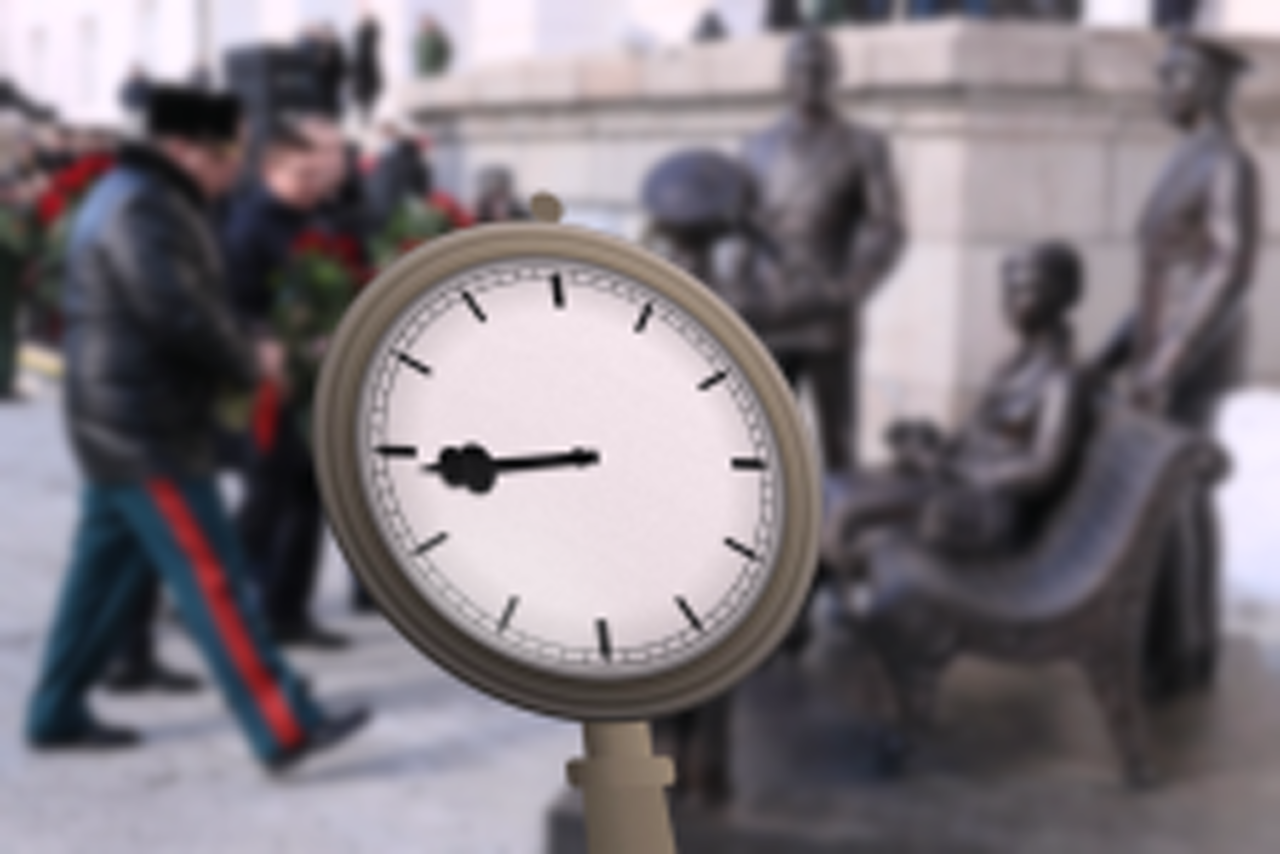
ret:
8:44
